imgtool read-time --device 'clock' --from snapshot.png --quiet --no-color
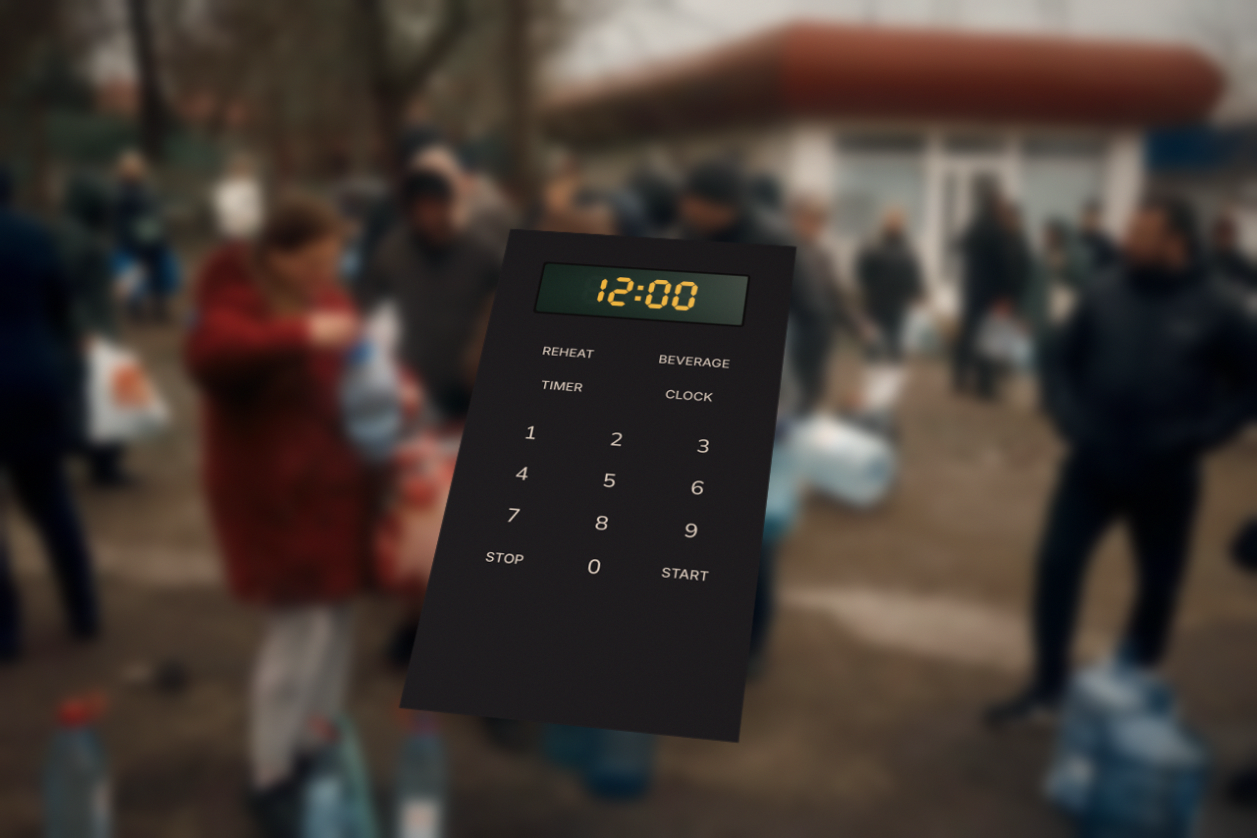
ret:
12:00
